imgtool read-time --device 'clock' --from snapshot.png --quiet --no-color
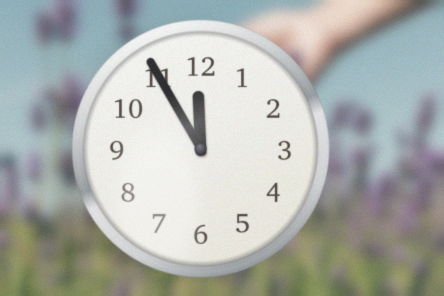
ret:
11:55
